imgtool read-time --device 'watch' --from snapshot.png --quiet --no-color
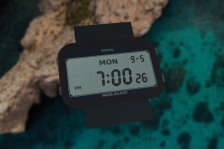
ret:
7:00:26
